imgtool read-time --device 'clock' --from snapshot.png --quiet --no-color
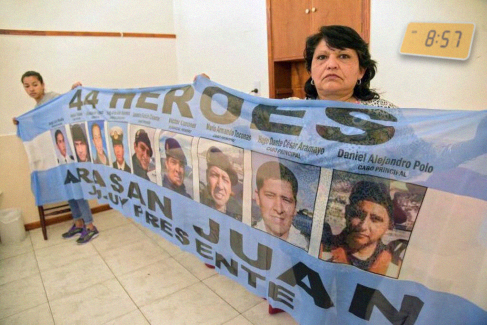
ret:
8:57
